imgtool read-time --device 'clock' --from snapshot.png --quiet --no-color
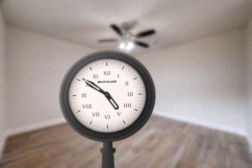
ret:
4:51
